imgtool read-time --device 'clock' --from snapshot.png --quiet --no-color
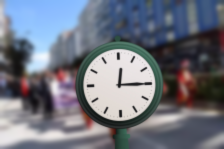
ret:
12:15
